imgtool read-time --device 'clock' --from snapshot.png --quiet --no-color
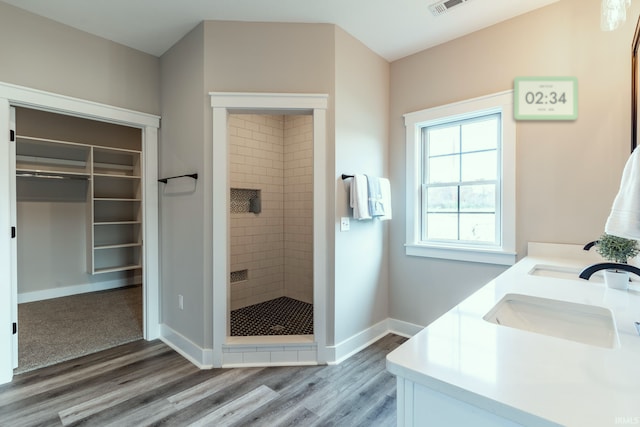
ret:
2:34
